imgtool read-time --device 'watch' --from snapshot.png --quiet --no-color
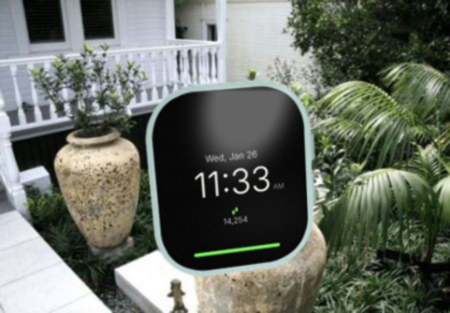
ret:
11:33
